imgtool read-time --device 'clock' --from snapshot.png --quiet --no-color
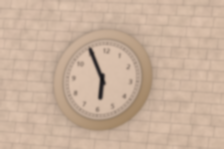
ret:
5:55
